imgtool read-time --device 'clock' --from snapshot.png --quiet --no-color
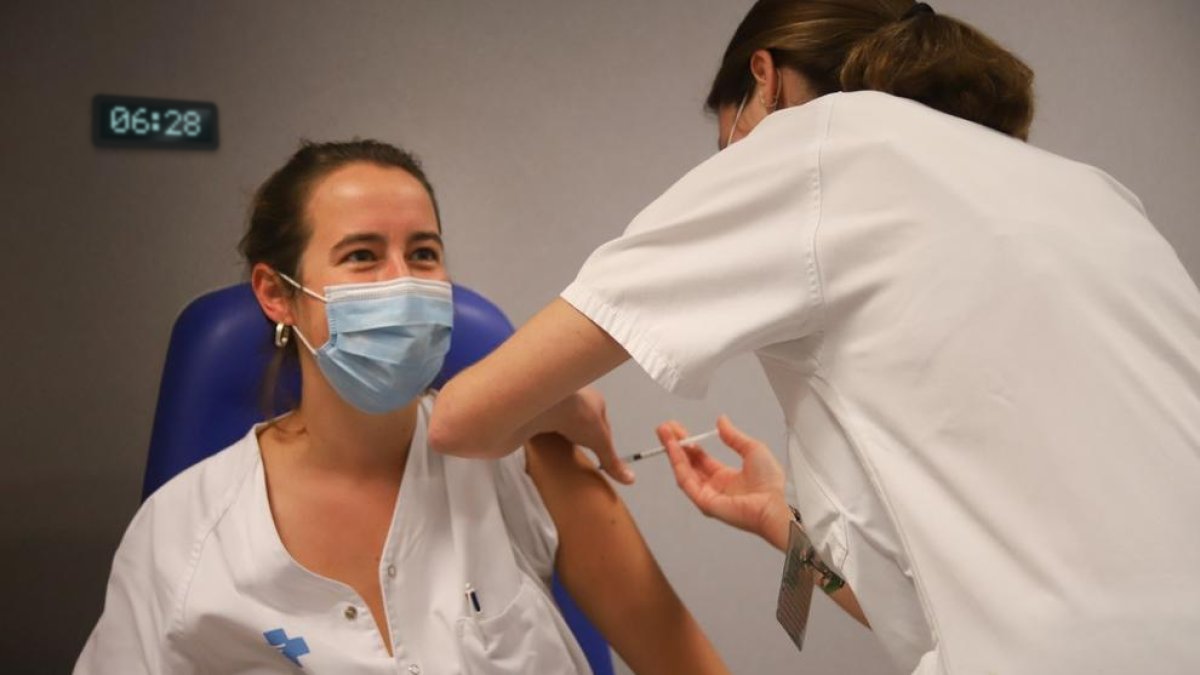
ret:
6:28
